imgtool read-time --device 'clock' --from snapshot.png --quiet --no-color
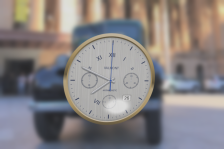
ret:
7:49
